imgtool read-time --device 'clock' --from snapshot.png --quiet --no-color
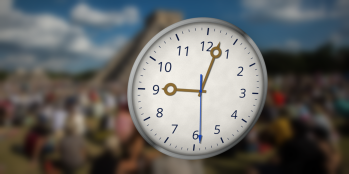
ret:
9:02:29
